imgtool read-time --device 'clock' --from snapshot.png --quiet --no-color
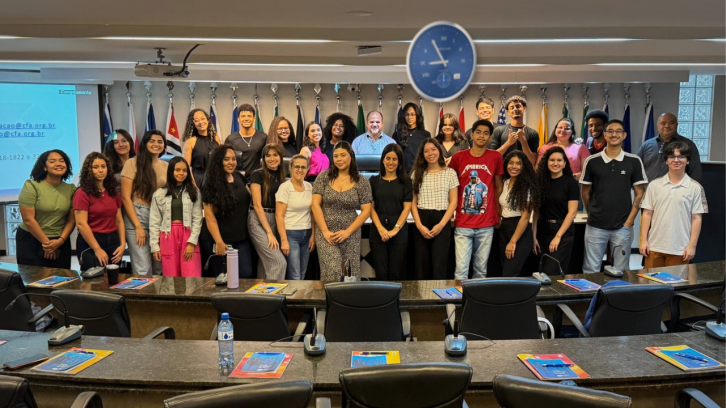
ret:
8:55
